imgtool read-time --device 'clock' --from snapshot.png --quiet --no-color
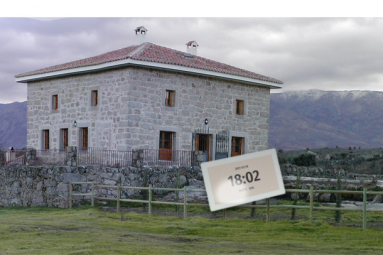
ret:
18:02
